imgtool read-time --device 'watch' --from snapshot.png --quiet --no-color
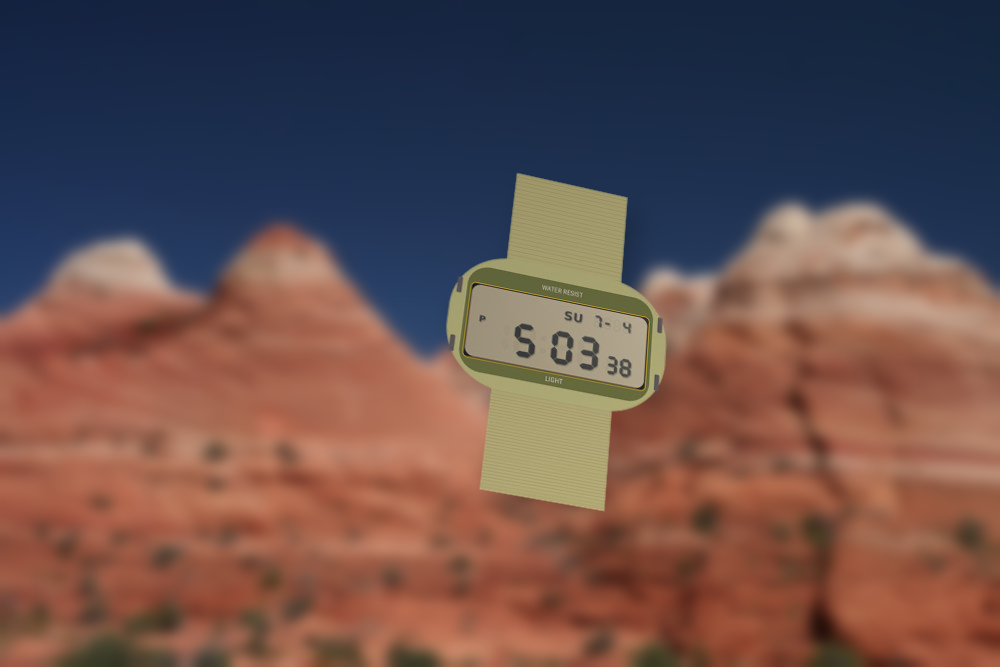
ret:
5:03:38
